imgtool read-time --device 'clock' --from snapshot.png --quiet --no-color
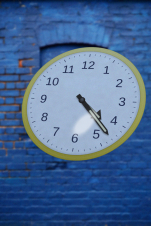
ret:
4:23
